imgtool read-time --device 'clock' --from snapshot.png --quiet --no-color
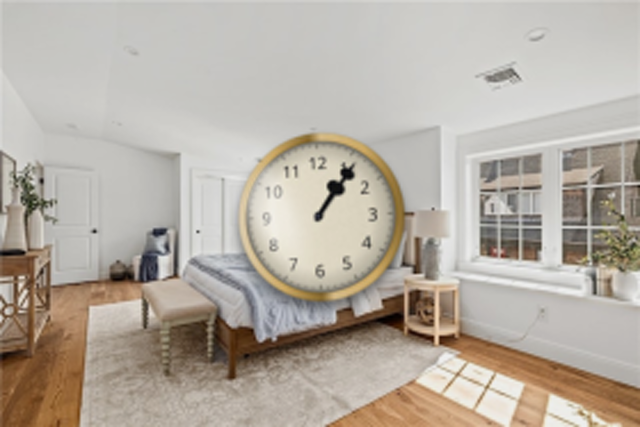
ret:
1:06
